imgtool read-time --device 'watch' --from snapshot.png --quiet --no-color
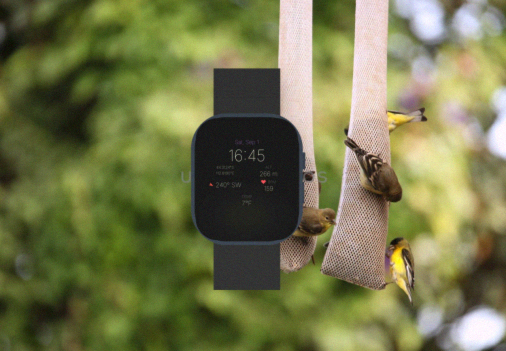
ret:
16:45
